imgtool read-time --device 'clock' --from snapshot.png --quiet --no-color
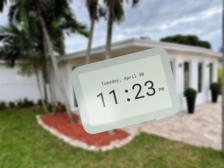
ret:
11:23
